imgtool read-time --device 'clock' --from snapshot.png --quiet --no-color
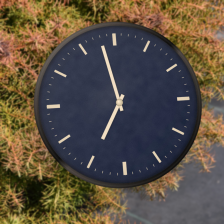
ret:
6:58
